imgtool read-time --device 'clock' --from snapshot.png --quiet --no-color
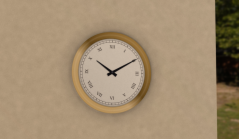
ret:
10:10
